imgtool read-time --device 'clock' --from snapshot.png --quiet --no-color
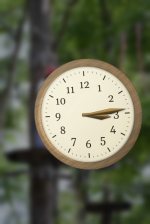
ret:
3:14
